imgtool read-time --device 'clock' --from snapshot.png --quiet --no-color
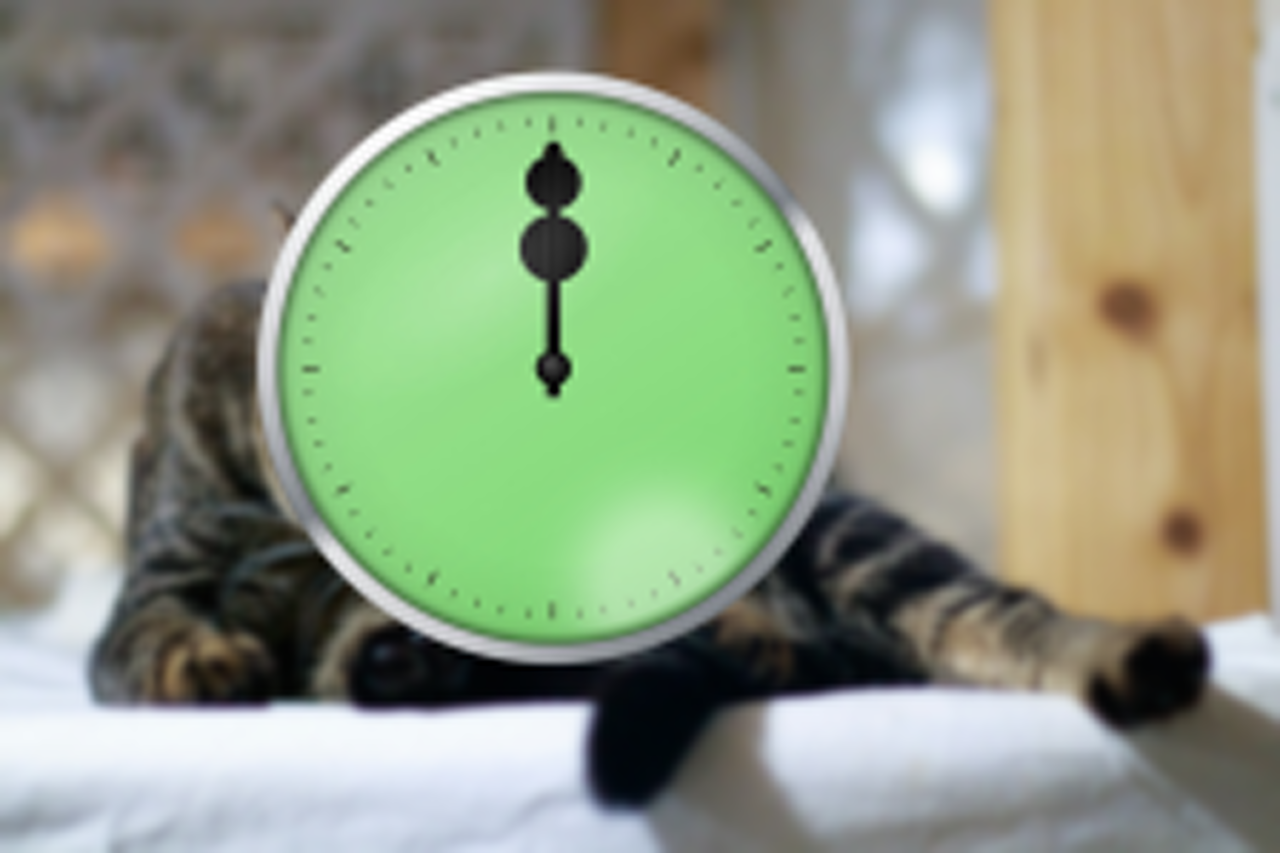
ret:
12:00
